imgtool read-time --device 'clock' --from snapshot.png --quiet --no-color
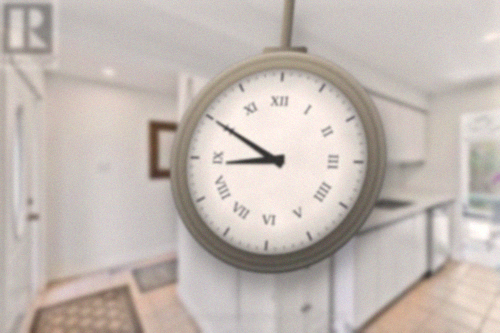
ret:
8:50
